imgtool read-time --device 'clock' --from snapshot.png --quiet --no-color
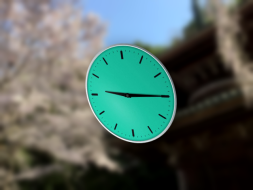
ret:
9:15
